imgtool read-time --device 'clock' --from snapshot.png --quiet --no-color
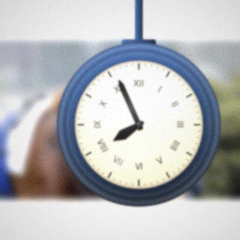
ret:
7:56
